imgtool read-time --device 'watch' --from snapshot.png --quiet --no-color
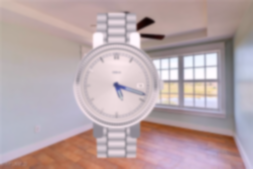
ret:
5:18
